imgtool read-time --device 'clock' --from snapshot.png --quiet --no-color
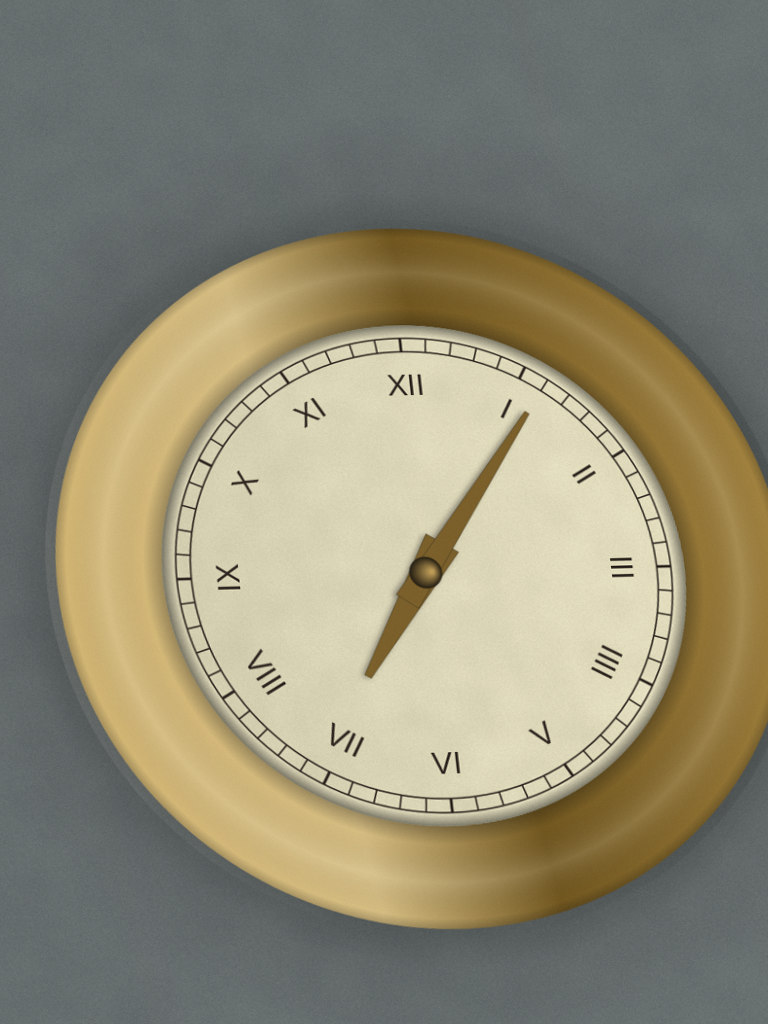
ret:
7:06
